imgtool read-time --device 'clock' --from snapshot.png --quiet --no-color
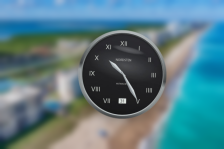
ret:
10:25
